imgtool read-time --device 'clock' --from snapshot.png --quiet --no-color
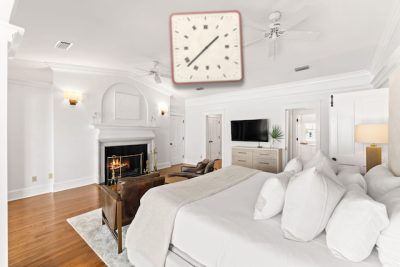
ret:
1:38
